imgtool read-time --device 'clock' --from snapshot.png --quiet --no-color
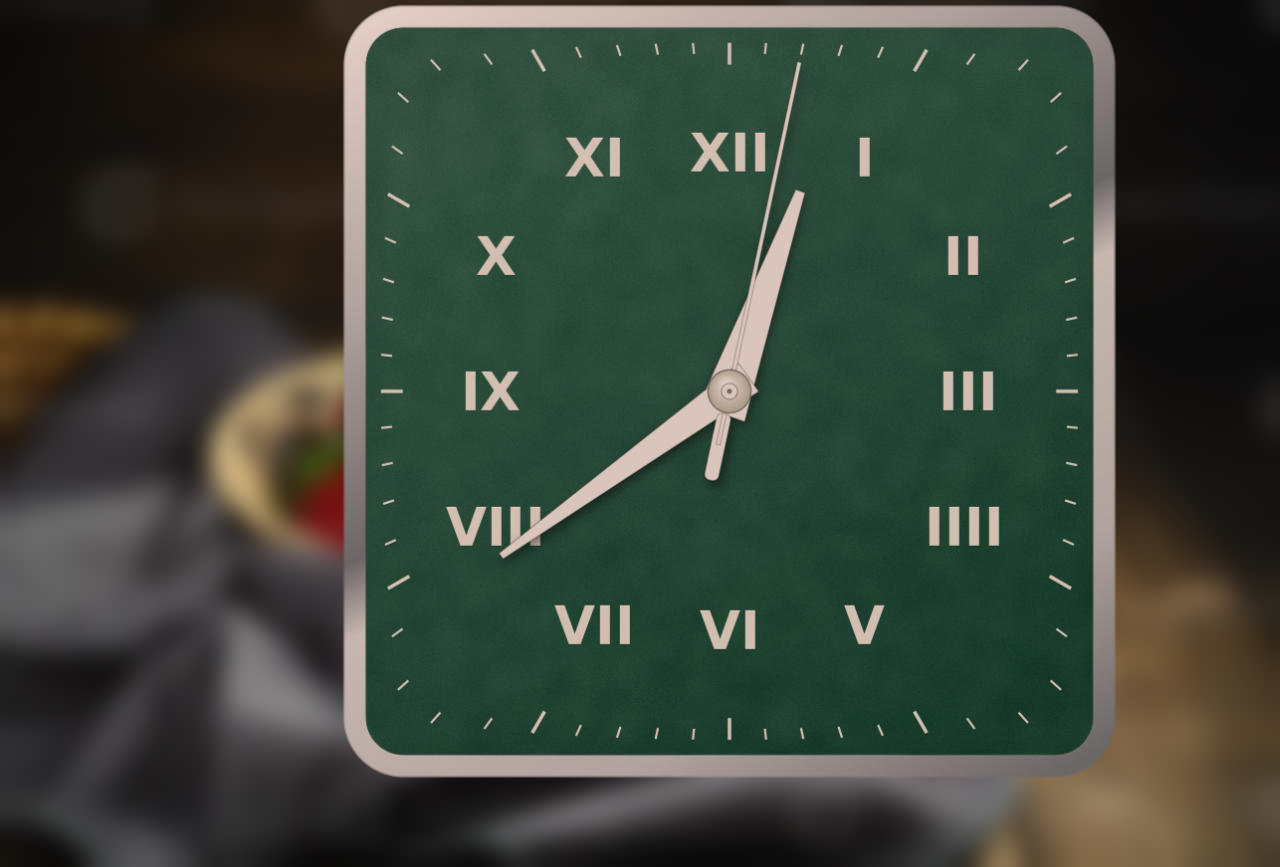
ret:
12:39:02
